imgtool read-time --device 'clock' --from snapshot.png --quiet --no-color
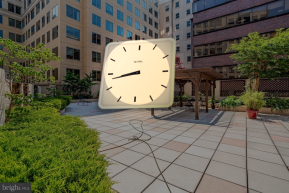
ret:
8:43
